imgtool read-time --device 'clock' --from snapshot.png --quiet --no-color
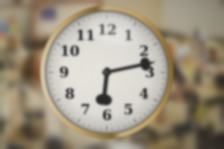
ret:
6:13
